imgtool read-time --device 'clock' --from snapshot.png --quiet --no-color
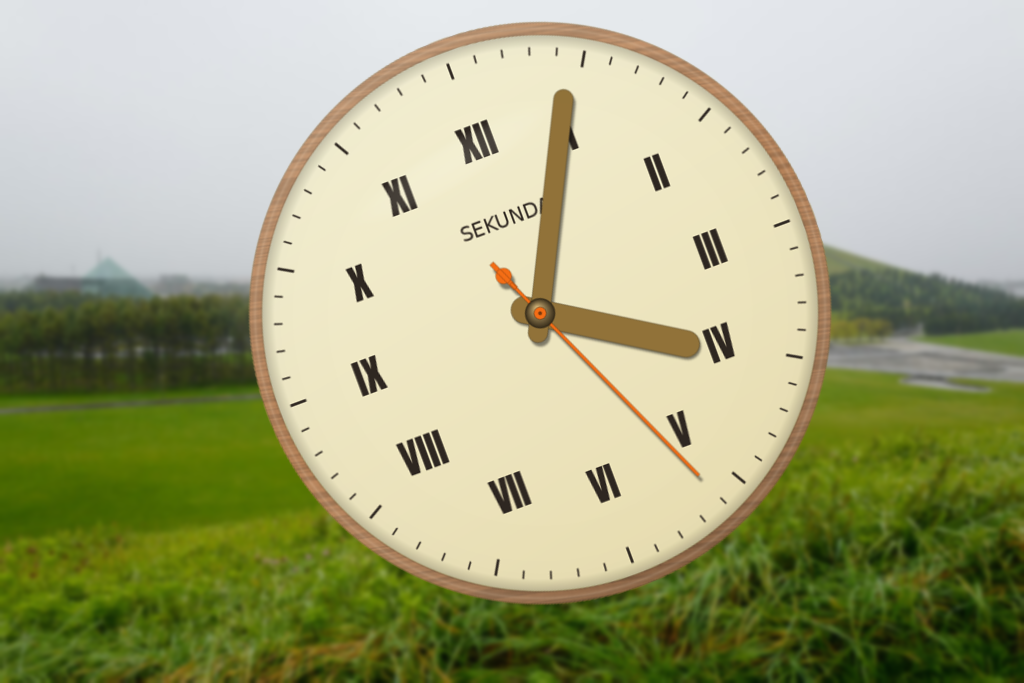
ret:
4:04:26
